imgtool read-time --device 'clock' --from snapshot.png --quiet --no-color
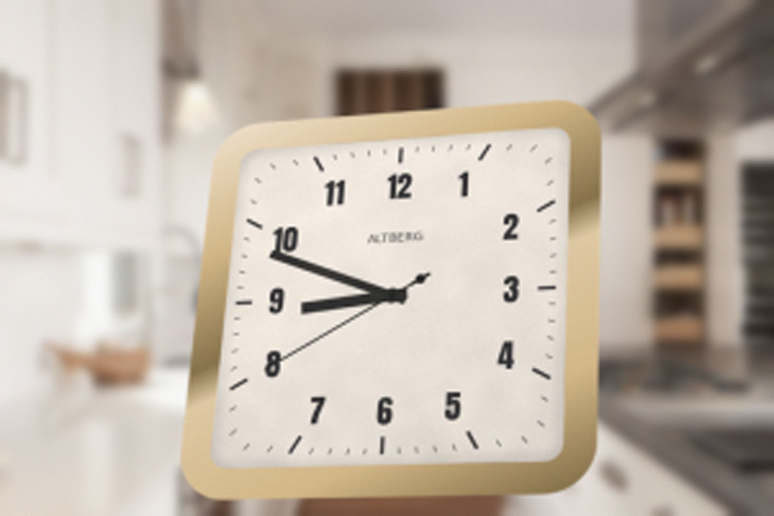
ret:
8:48:40
